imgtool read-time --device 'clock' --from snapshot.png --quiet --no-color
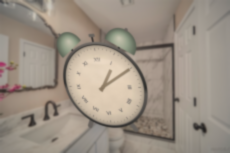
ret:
1:10
